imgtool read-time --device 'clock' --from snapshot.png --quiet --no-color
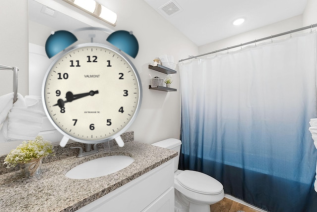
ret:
8:42
